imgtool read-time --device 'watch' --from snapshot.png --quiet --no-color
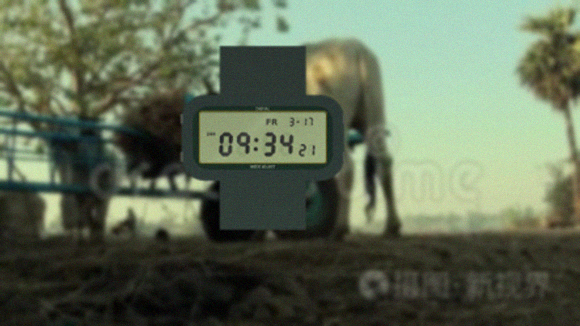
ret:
9:34:21
